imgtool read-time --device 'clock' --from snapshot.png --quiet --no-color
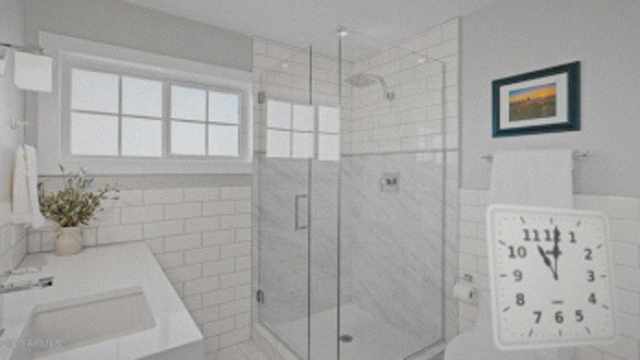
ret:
11:01
